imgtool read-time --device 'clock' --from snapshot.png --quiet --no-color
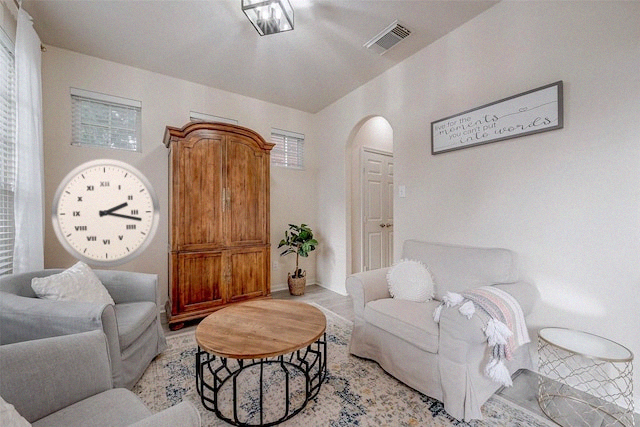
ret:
2:17
